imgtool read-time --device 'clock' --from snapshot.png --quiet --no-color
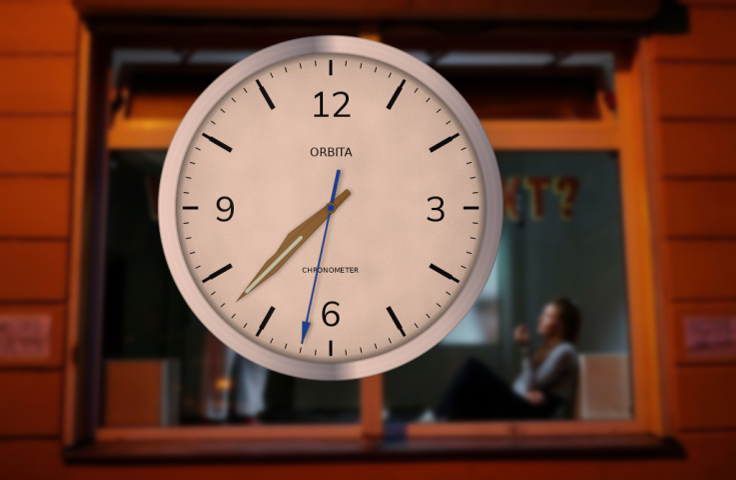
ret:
7:37:32
